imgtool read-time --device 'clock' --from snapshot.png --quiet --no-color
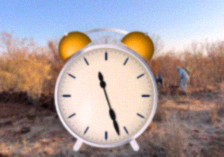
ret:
11:27
